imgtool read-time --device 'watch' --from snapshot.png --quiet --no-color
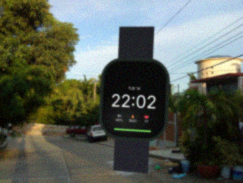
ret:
22:02
